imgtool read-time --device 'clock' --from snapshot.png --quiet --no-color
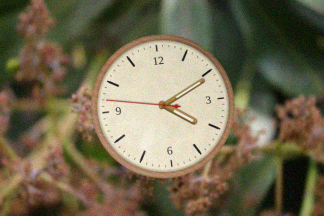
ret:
4:10:47
